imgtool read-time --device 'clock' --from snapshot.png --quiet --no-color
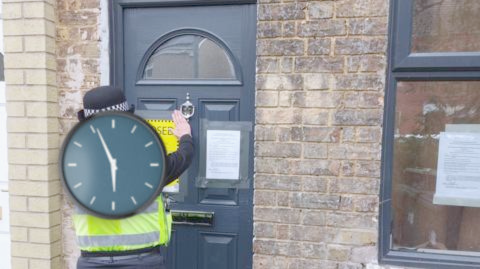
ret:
5:56
